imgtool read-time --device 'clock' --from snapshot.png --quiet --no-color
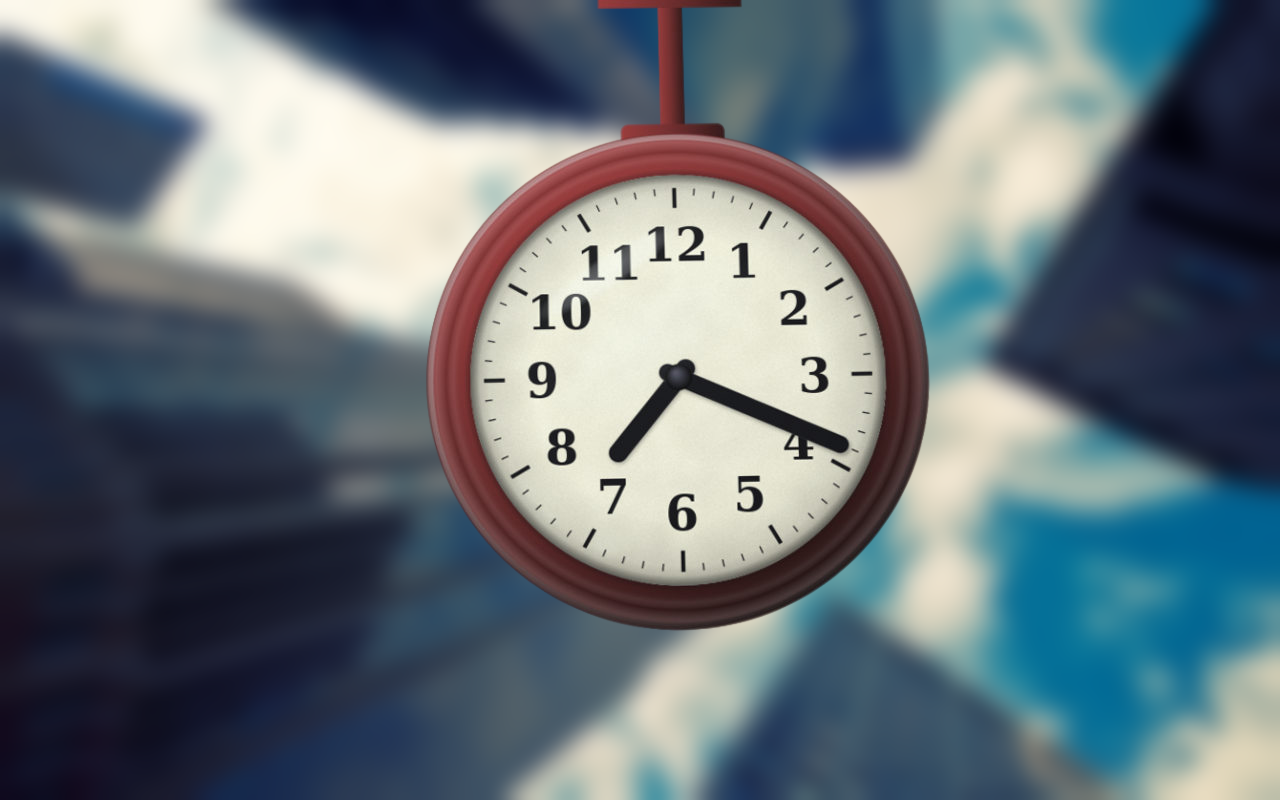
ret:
7:19
